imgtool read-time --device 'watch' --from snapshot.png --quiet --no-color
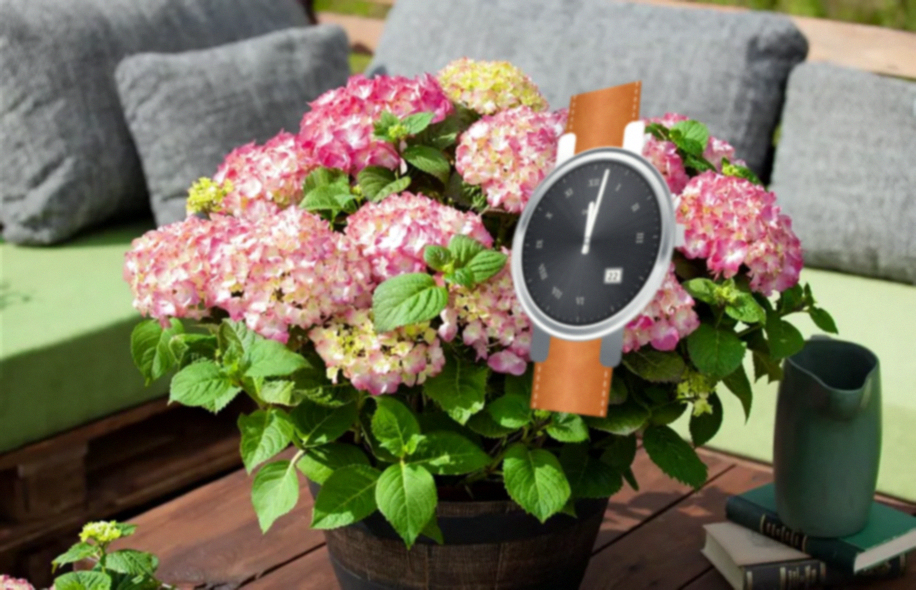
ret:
12:02
